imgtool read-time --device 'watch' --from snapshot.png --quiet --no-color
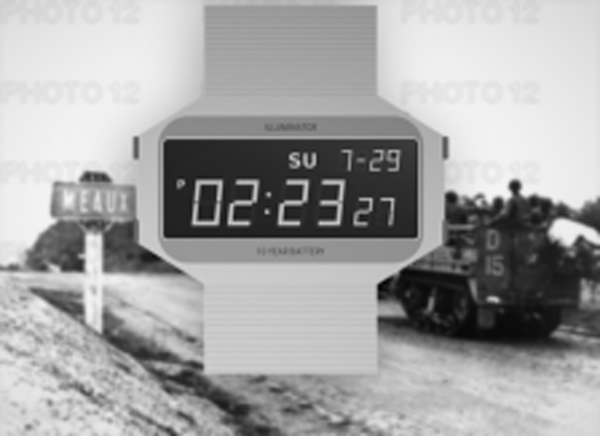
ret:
2:23:27
